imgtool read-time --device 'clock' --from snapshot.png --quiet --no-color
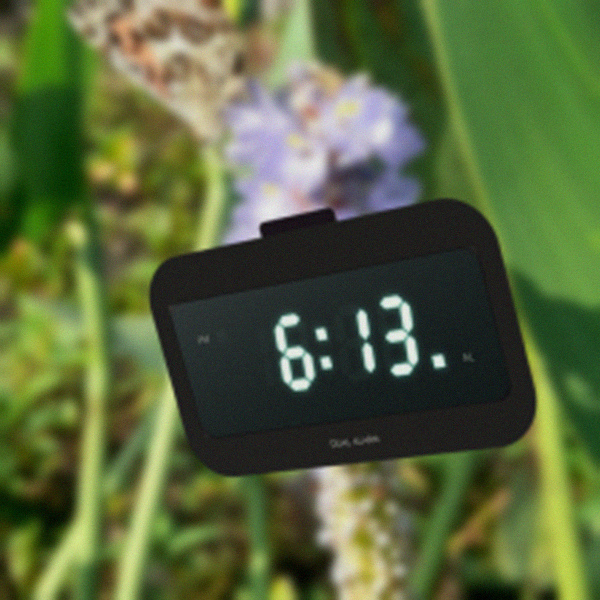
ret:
6:13
